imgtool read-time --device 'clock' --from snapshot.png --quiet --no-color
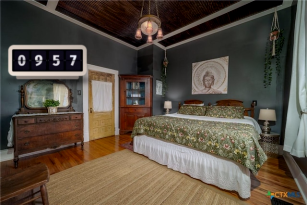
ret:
9:57
